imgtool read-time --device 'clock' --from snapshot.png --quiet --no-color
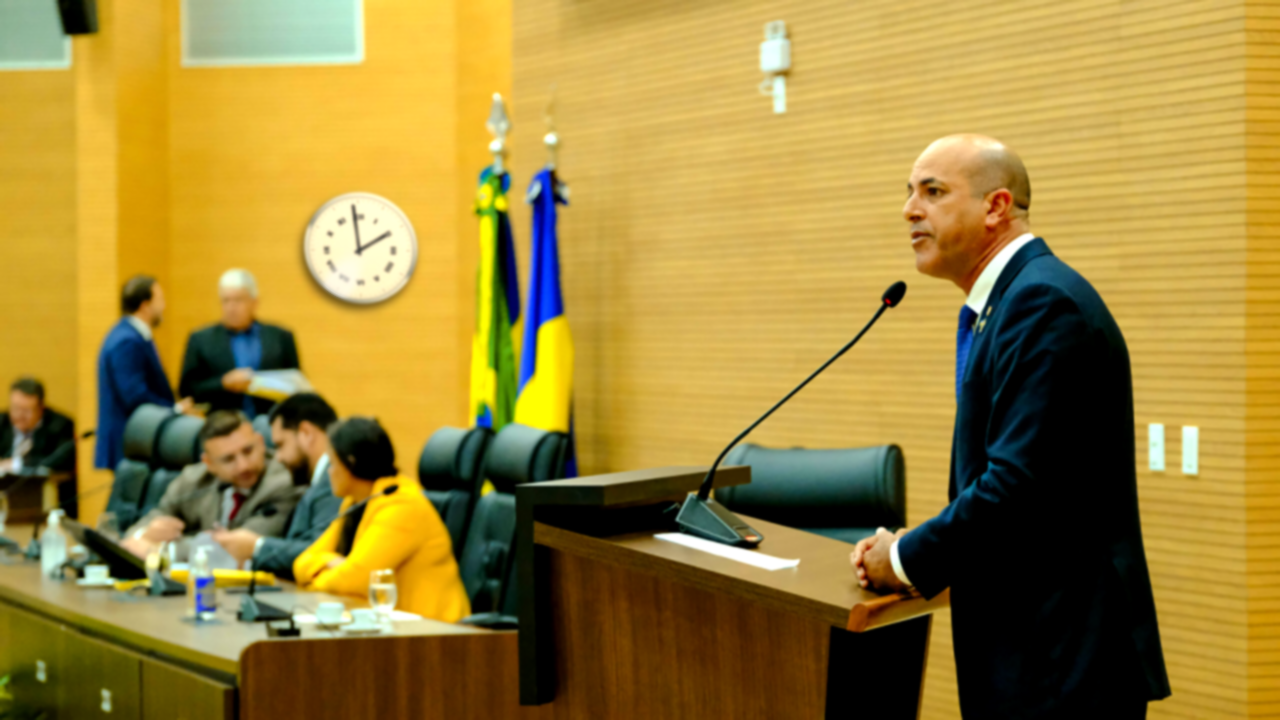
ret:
1:59
